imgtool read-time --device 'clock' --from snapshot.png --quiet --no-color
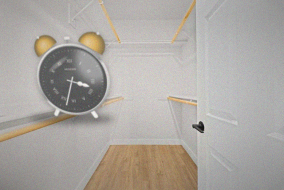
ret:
3:33
